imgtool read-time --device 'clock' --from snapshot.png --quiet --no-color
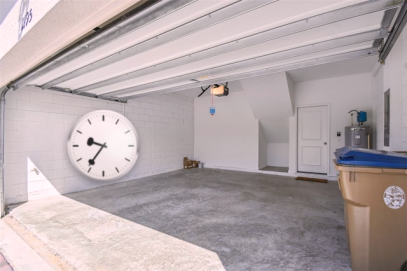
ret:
9:36
